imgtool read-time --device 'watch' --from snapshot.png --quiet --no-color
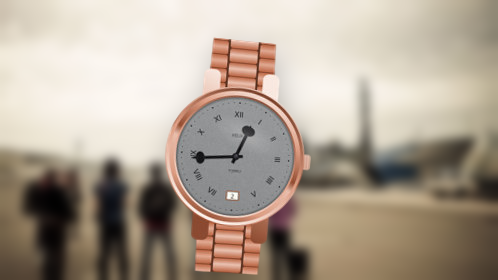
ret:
12:44
